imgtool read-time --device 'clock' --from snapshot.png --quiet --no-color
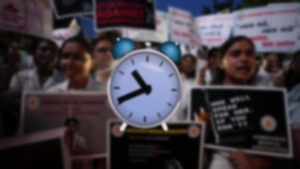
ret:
10:41
